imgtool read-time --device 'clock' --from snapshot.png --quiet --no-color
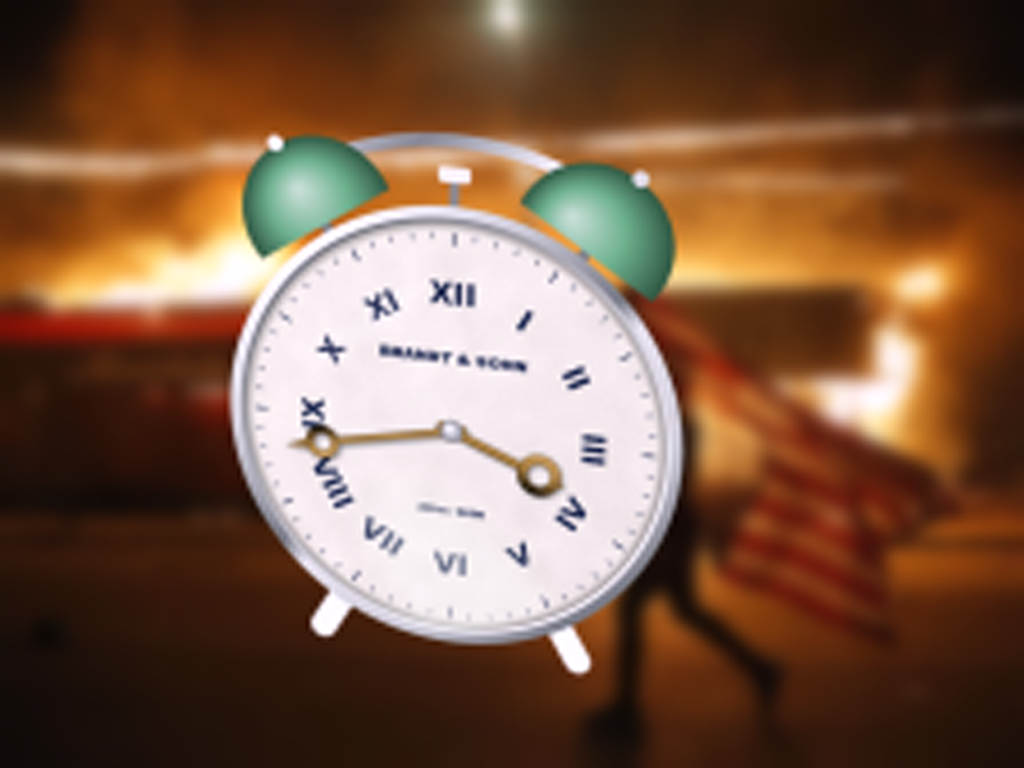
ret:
3:43
